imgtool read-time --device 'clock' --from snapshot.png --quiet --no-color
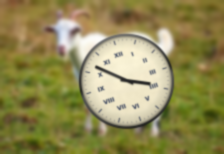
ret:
3:52
